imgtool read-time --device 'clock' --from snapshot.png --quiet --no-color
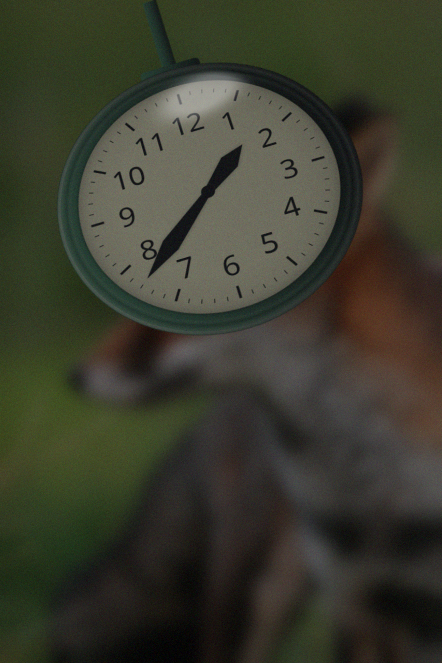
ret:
1:38
